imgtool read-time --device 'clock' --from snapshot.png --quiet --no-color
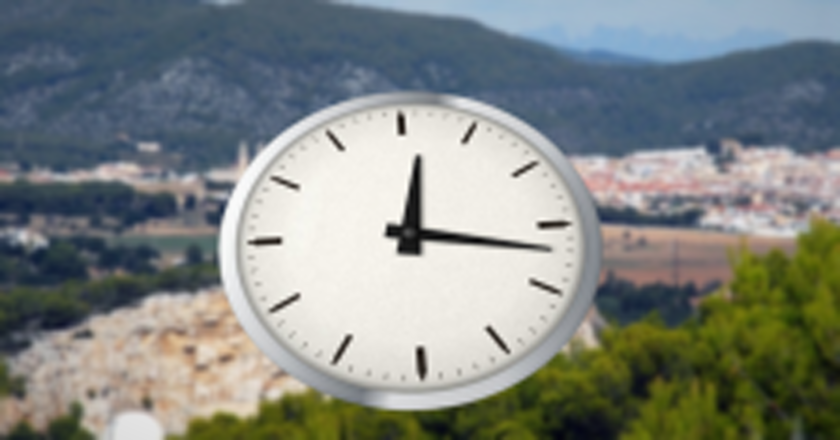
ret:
12:17
